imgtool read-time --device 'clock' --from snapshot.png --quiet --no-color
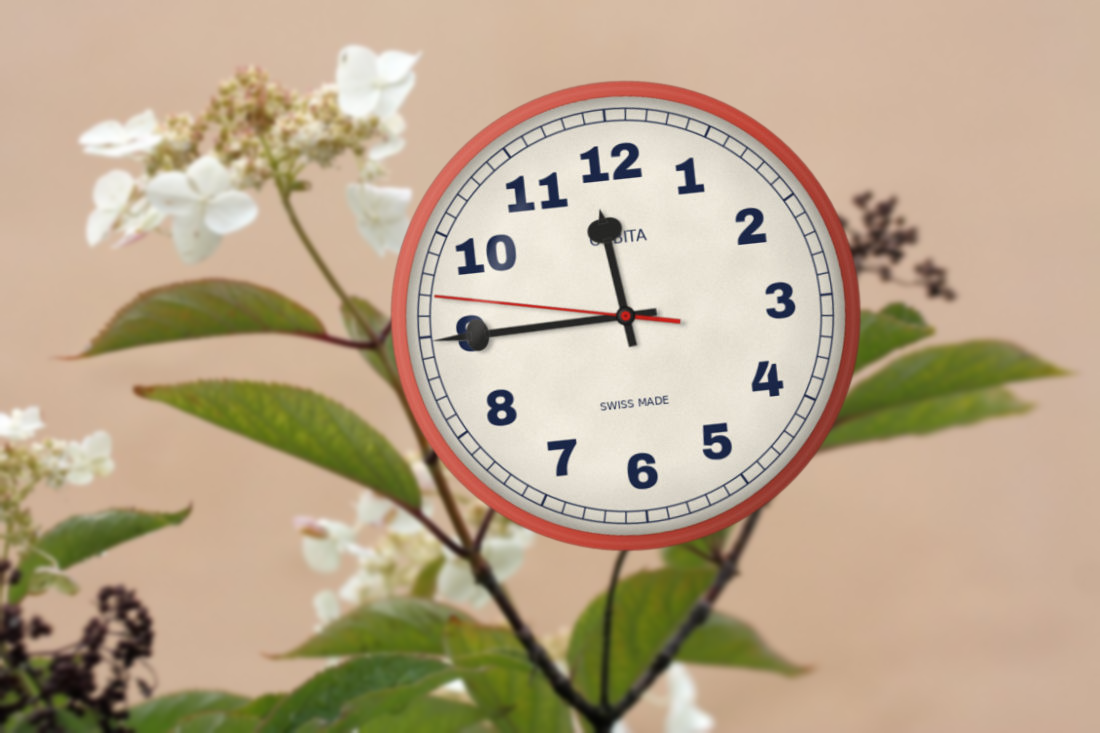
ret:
11:44:47
